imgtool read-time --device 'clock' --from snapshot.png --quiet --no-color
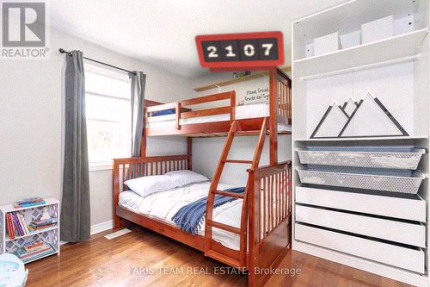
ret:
21:07
